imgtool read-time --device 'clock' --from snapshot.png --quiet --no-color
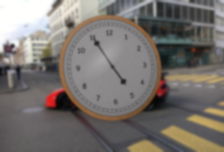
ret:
4:55
